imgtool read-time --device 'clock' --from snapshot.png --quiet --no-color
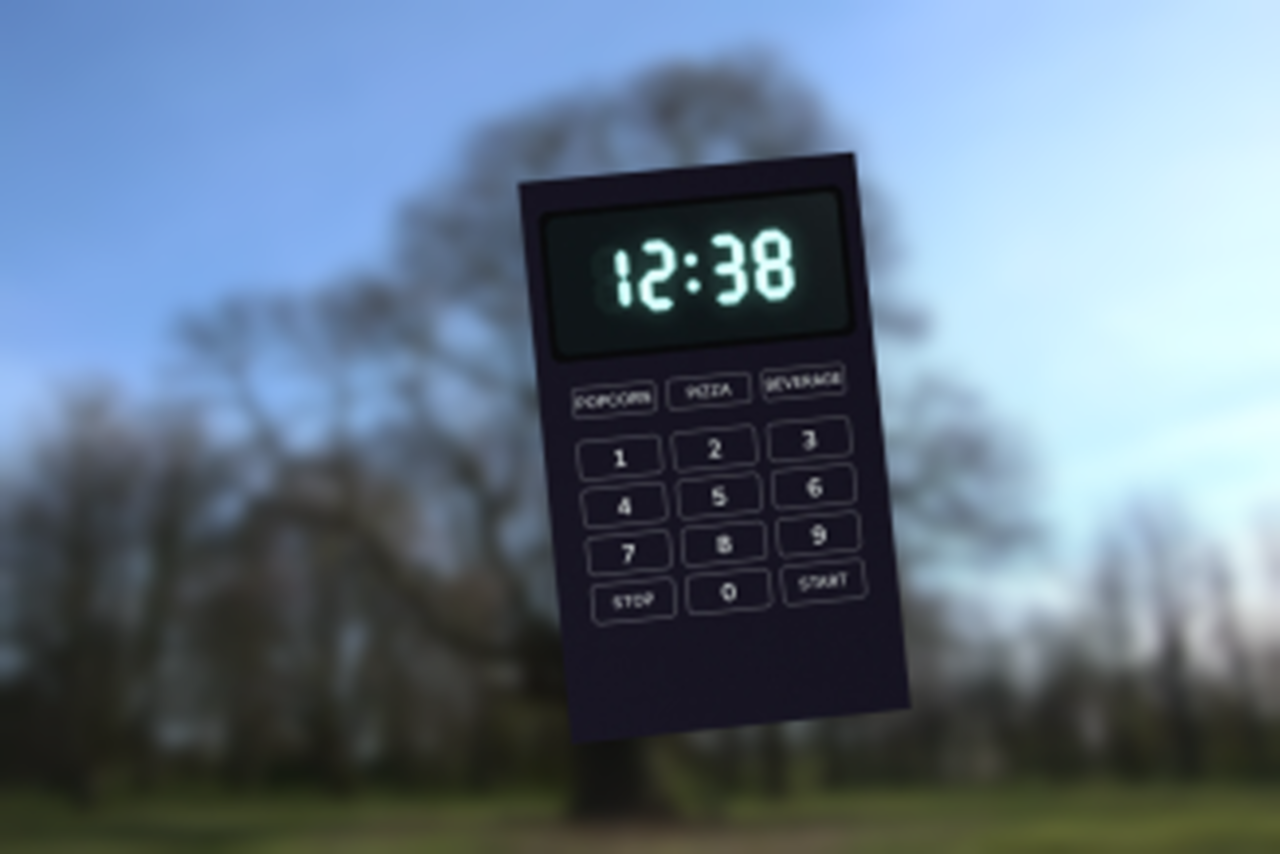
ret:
12:38
